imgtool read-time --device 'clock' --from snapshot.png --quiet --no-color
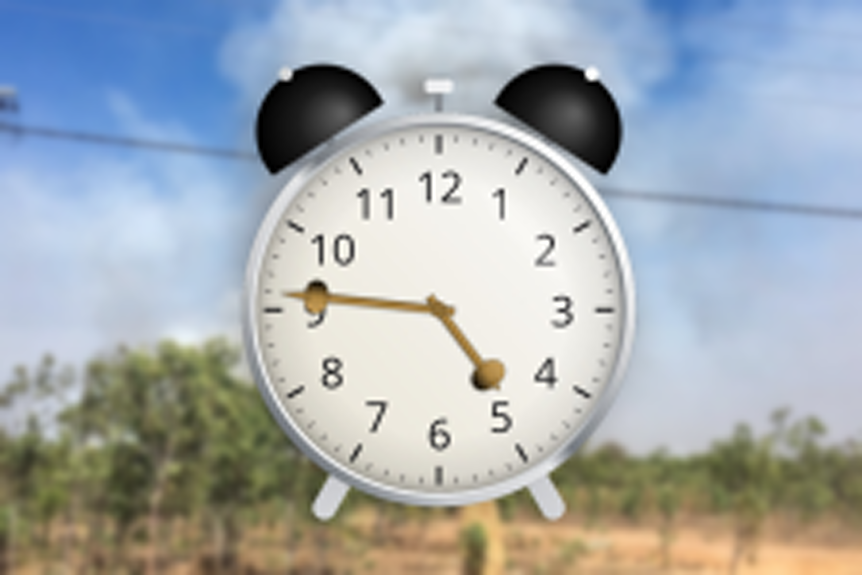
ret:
4:46
